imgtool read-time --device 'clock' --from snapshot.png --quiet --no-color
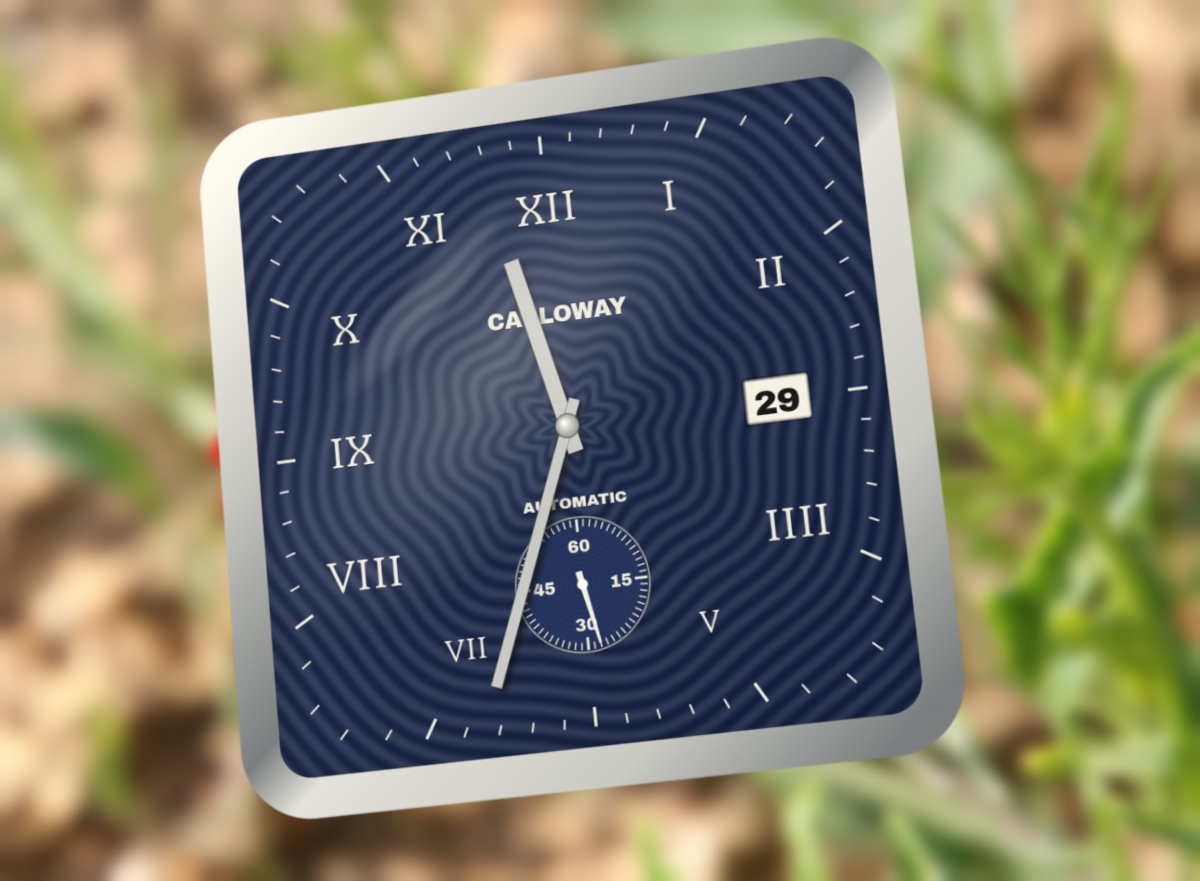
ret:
11:33:28
